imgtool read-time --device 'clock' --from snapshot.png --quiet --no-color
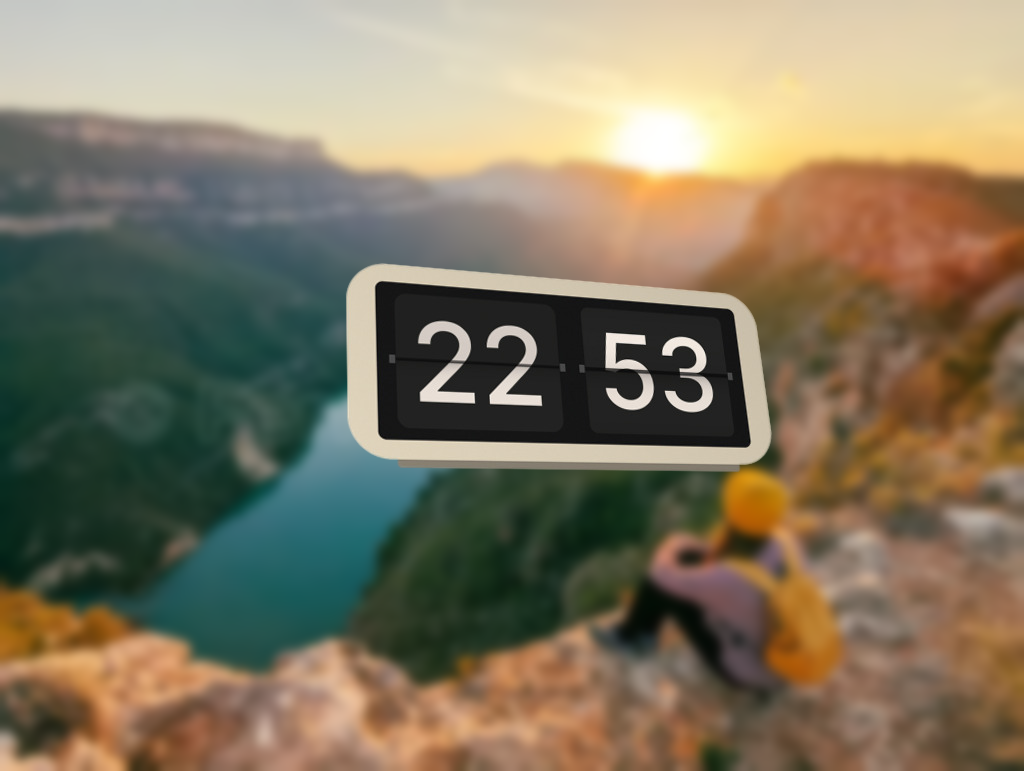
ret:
22:53
